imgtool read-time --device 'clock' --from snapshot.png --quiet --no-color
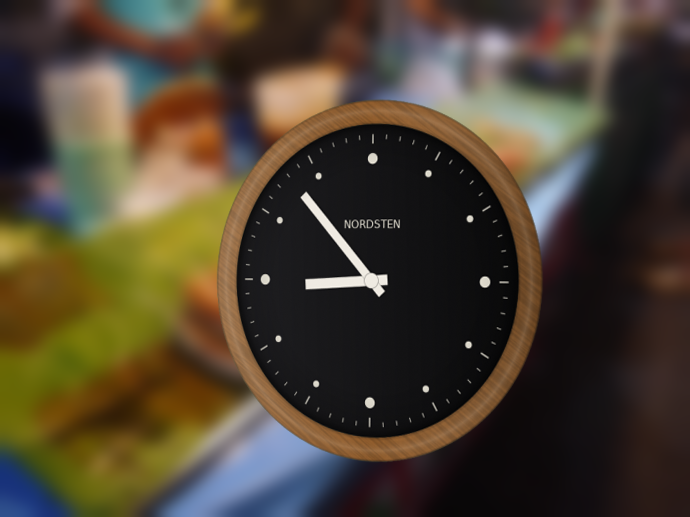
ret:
8:53
